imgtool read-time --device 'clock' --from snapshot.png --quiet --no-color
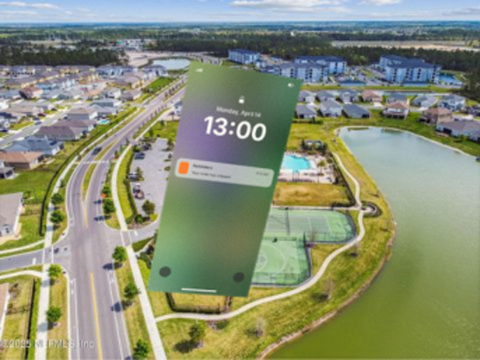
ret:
13:00
